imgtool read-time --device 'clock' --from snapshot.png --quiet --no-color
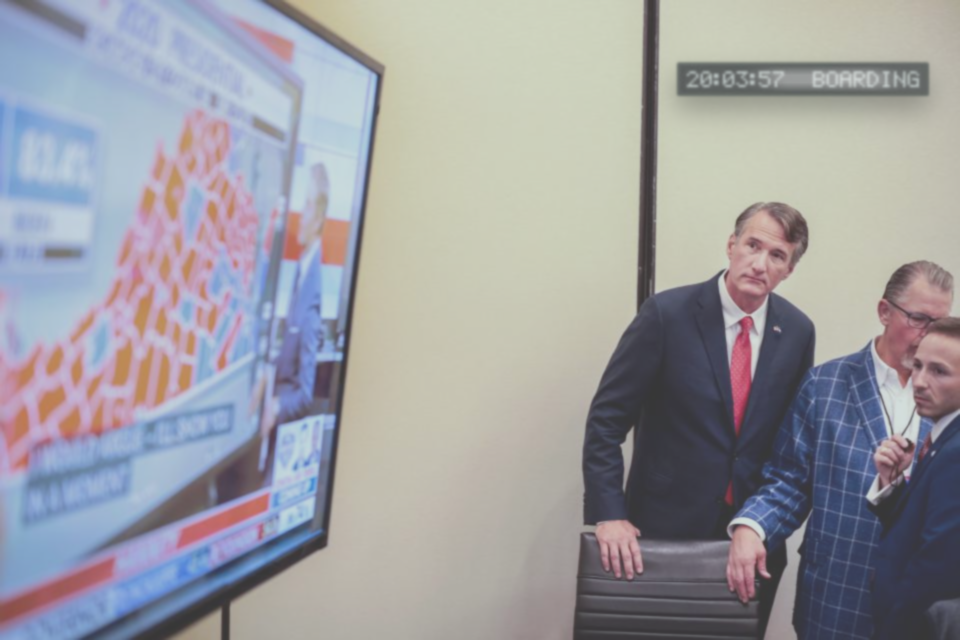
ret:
20:03:57
